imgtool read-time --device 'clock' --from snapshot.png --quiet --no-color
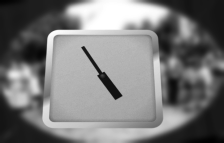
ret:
4:55
